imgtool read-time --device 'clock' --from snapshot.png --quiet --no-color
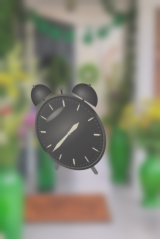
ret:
1:38
